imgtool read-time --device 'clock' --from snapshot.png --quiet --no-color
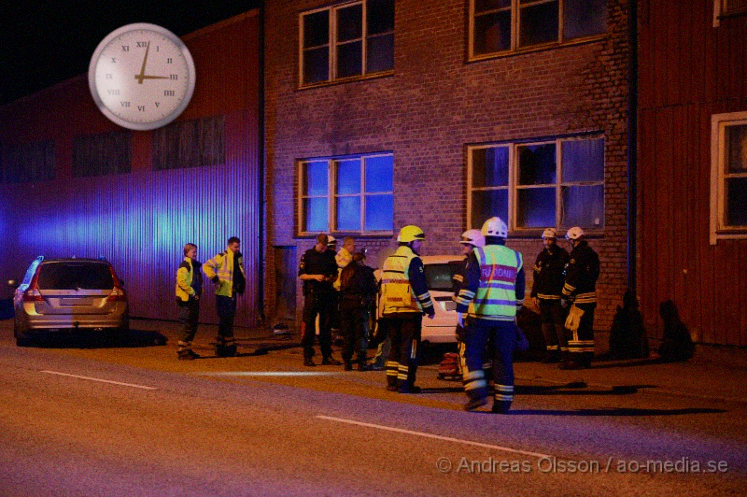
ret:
3:02
